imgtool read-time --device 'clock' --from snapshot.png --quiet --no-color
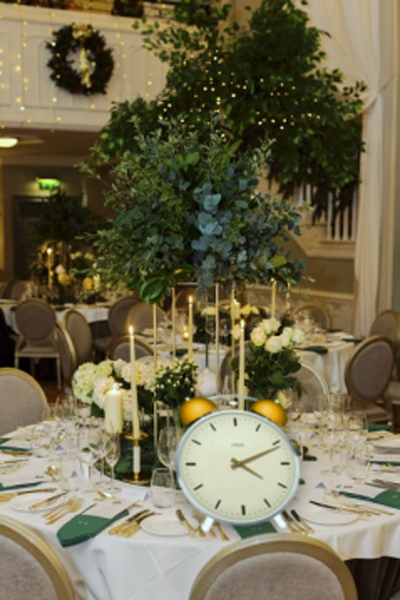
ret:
4:11
